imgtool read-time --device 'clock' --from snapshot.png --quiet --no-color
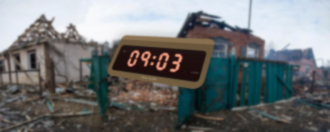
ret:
9:03
